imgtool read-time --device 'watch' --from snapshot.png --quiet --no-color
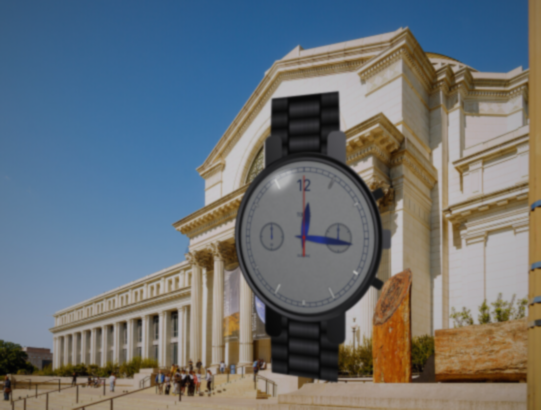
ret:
12:16
